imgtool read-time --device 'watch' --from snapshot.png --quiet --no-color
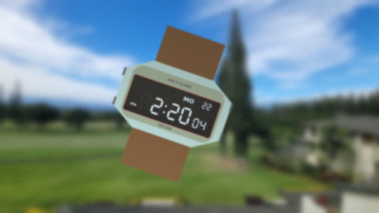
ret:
2:20:04
